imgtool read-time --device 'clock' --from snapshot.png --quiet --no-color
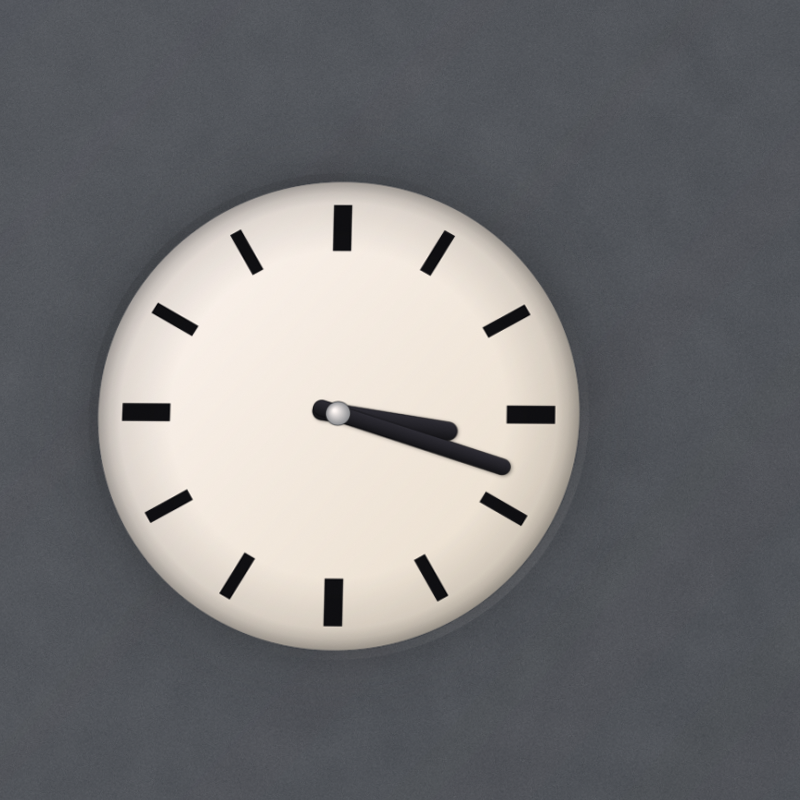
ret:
3:18
